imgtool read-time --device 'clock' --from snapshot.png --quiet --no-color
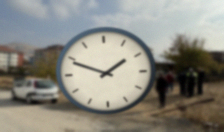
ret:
1:49
